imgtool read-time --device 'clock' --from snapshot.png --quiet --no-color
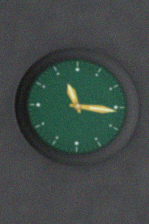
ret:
11:16
